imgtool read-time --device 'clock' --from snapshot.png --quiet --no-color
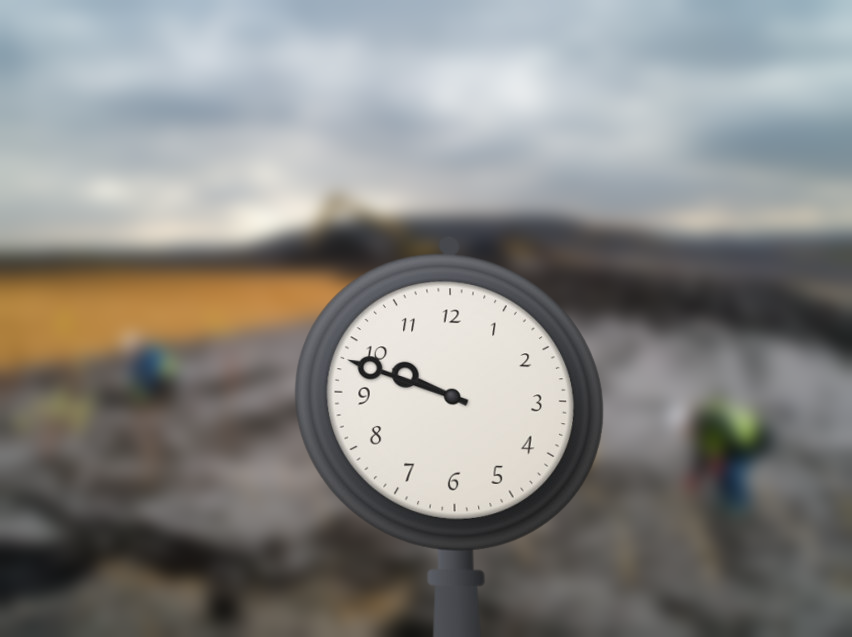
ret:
9:48
